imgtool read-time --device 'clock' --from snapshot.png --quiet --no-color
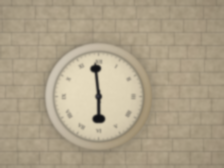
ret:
5:59
